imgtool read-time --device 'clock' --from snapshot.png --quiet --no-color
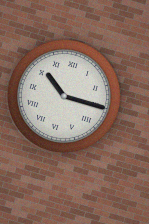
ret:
10:15
